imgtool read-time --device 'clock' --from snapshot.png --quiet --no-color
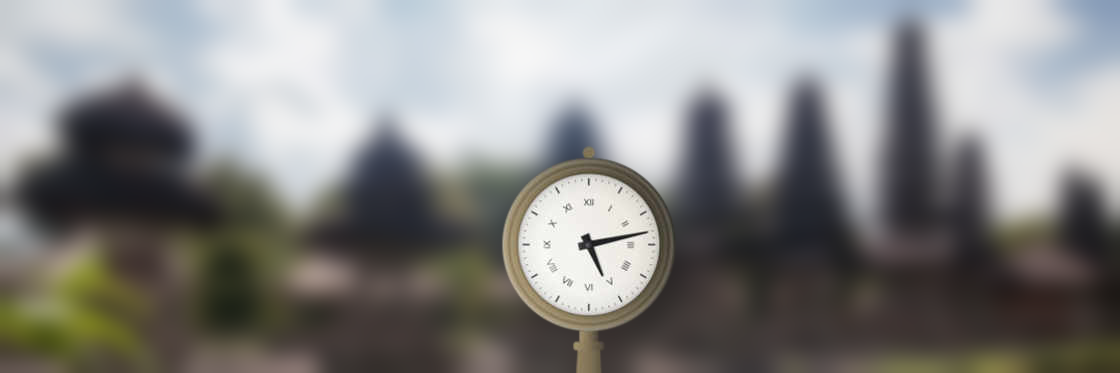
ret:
5:13
